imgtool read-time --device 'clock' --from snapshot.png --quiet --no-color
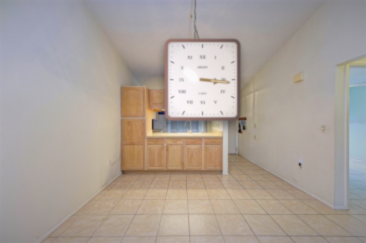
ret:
3:16
